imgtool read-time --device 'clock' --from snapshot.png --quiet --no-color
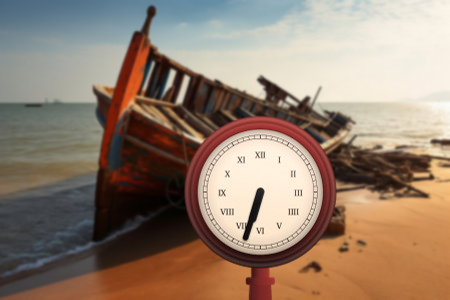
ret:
6:33
